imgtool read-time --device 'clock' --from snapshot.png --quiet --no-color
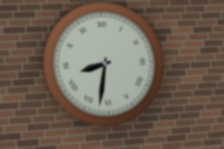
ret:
8:32
